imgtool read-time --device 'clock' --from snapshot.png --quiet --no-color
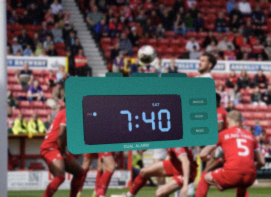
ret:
7:40
